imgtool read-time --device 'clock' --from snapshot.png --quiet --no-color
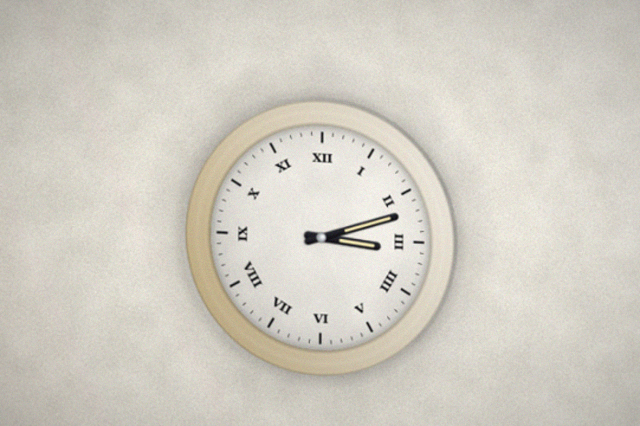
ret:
3:12
